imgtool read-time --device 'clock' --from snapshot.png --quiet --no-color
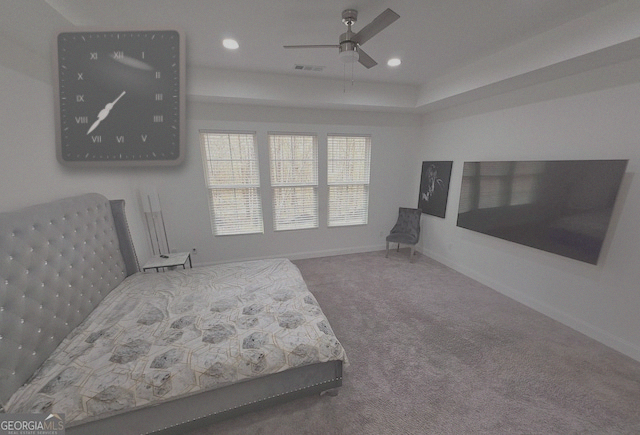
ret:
7:37
